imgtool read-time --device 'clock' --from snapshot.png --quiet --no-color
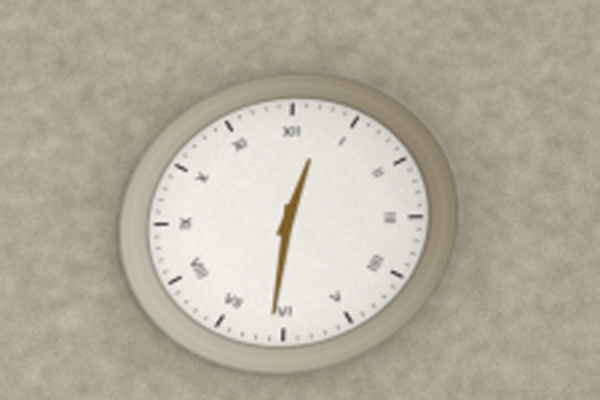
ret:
12:31
